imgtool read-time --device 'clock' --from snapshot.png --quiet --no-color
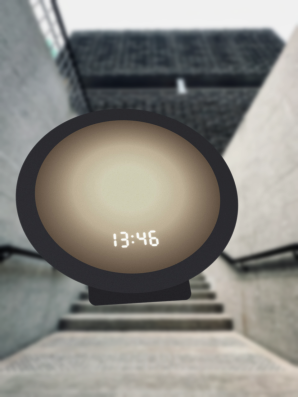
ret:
13:46
